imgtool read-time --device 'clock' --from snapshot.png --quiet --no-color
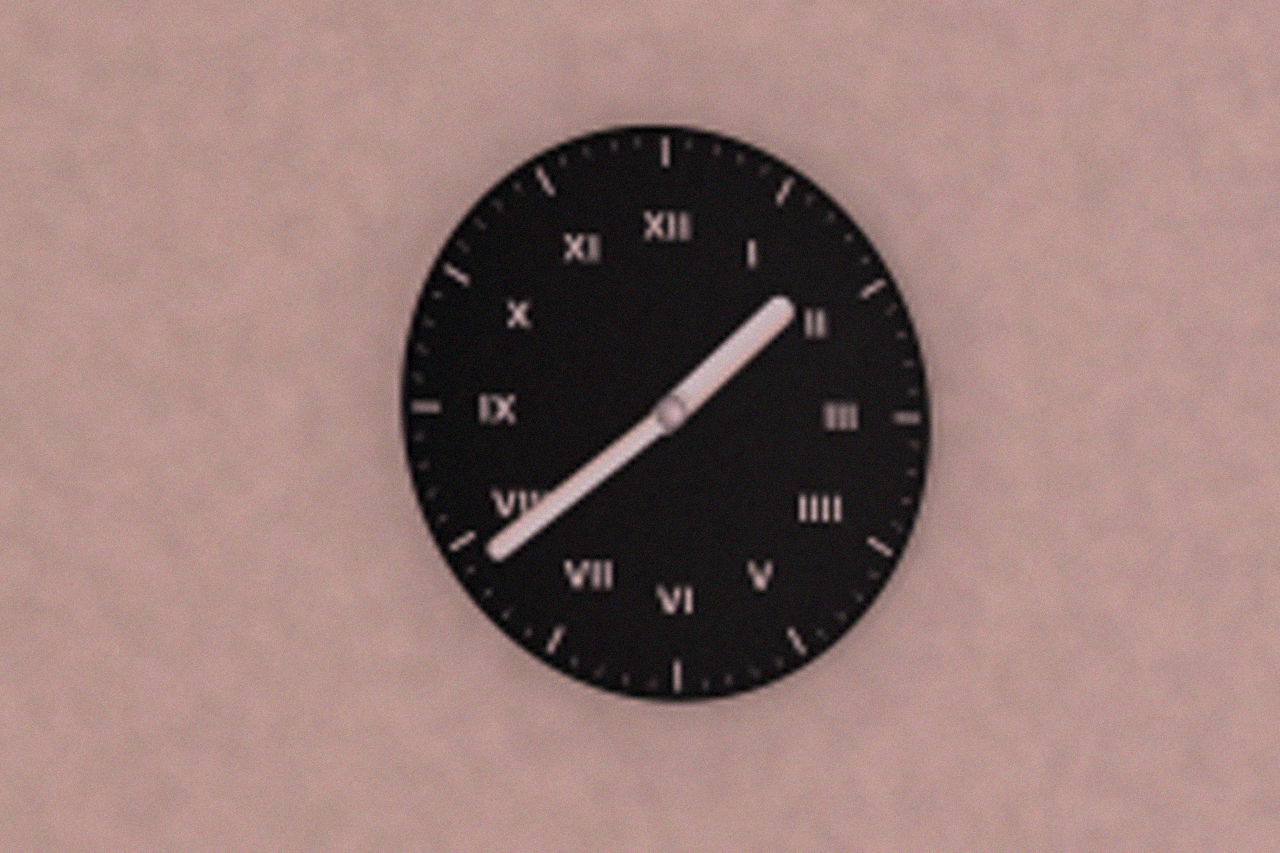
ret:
1:39
